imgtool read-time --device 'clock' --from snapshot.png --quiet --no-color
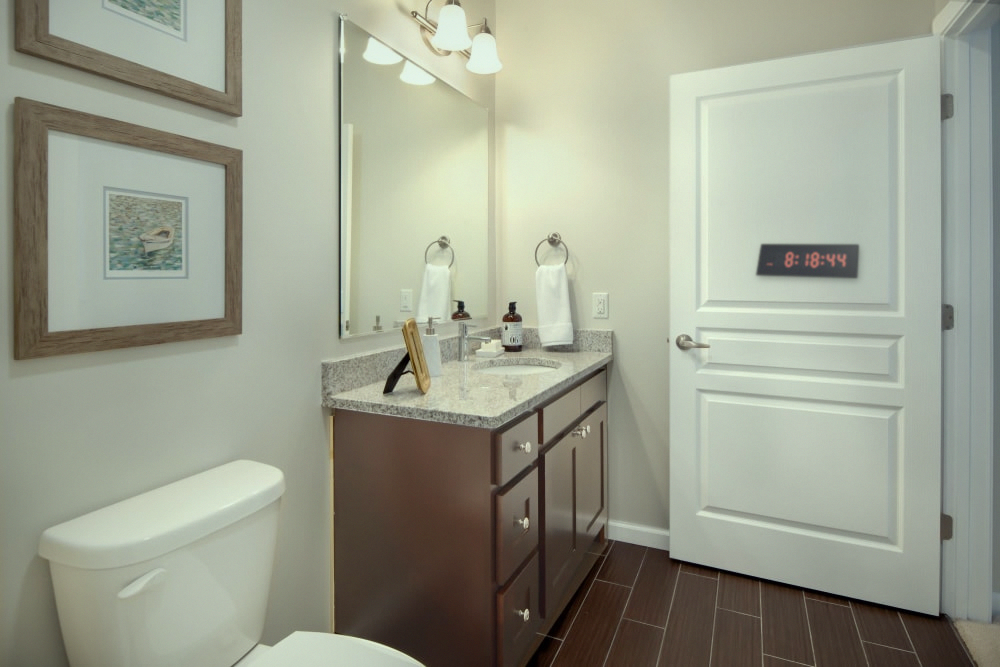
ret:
8:18:44
